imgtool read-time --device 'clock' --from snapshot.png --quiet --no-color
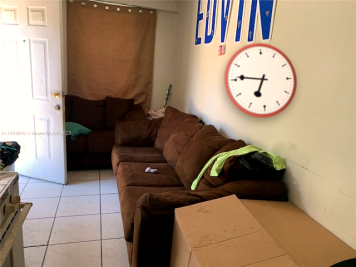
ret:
6:46
